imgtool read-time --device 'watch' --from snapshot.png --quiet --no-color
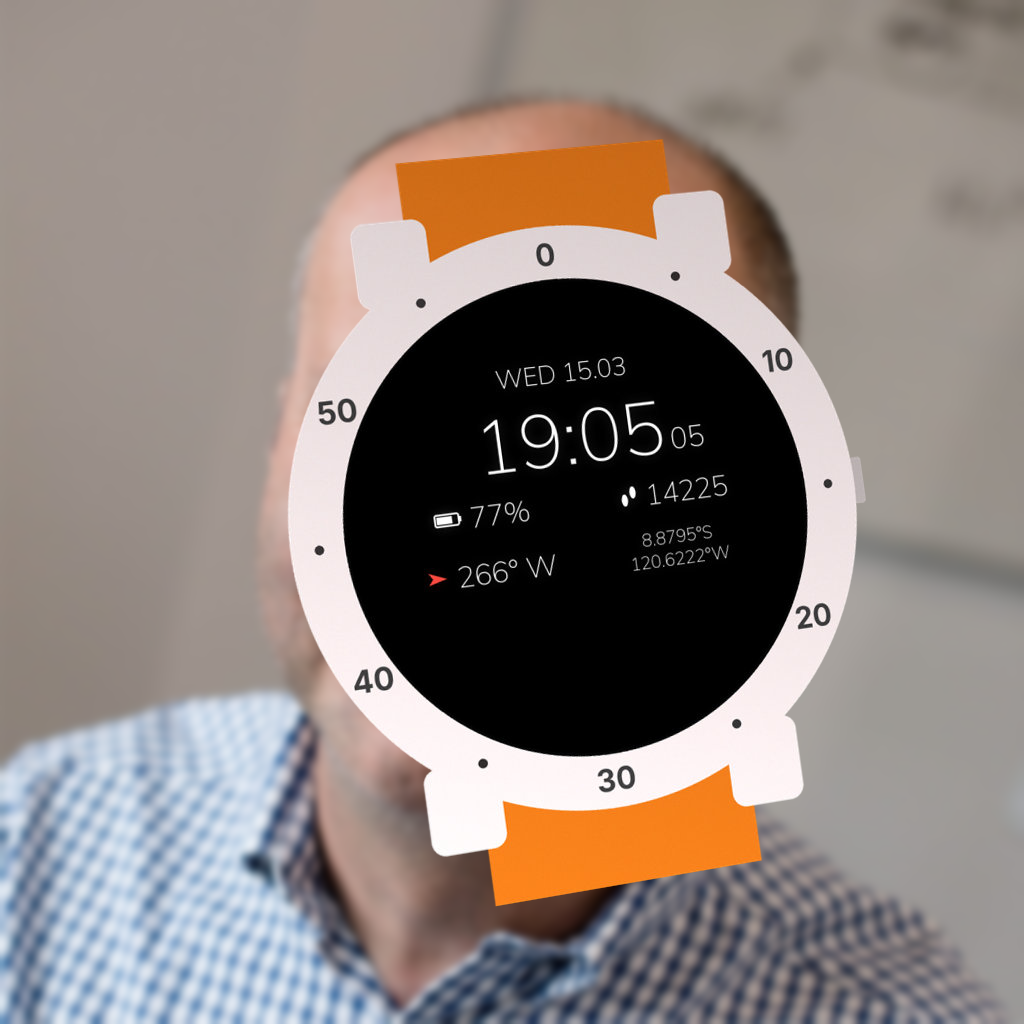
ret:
19:05:05
